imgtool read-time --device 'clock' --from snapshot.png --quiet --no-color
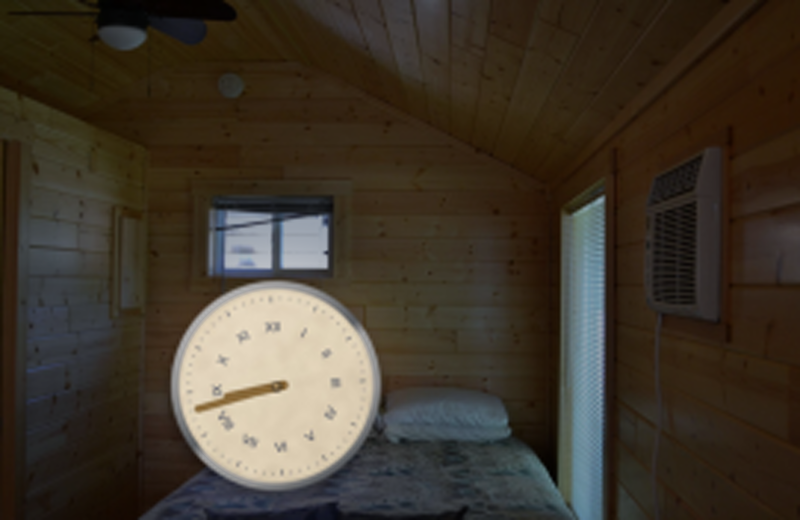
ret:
8:43
